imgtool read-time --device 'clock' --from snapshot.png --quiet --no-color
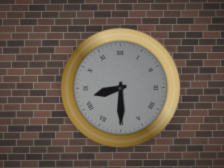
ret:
8:30
